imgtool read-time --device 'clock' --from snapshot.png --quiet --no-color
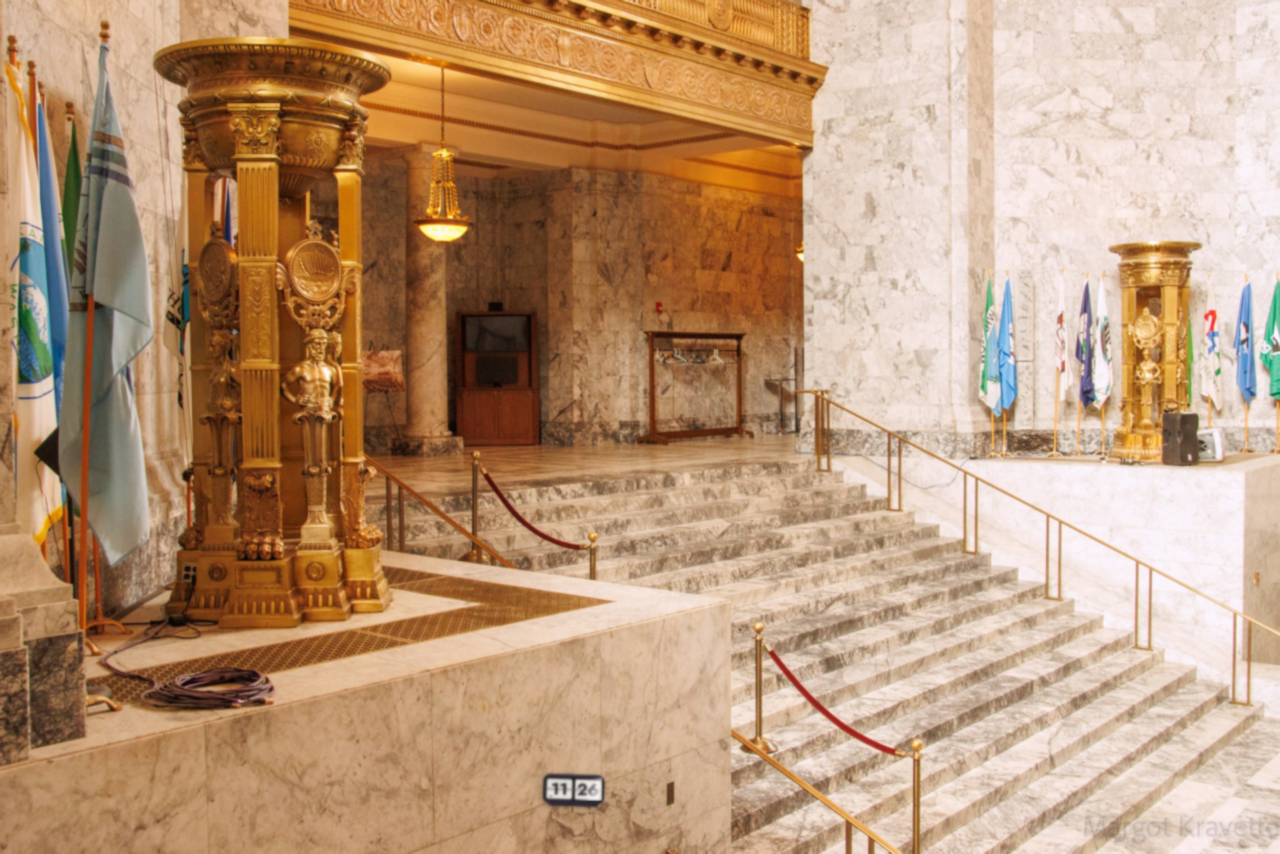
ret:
11:26
